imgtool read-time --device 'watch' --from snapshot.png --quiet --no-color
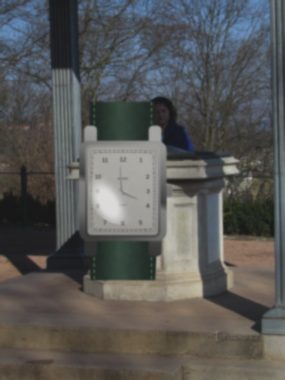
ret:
3:59
